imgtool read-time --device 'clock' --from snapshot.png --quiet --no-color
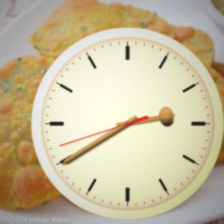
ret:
2:39:42
